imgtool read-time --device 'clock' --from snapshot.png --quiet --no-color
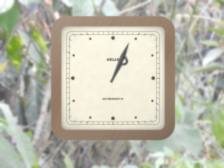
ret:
1:04
